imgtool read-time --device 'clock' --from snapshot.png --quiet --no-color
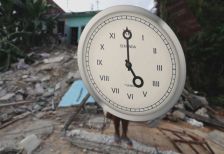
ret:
5:00
